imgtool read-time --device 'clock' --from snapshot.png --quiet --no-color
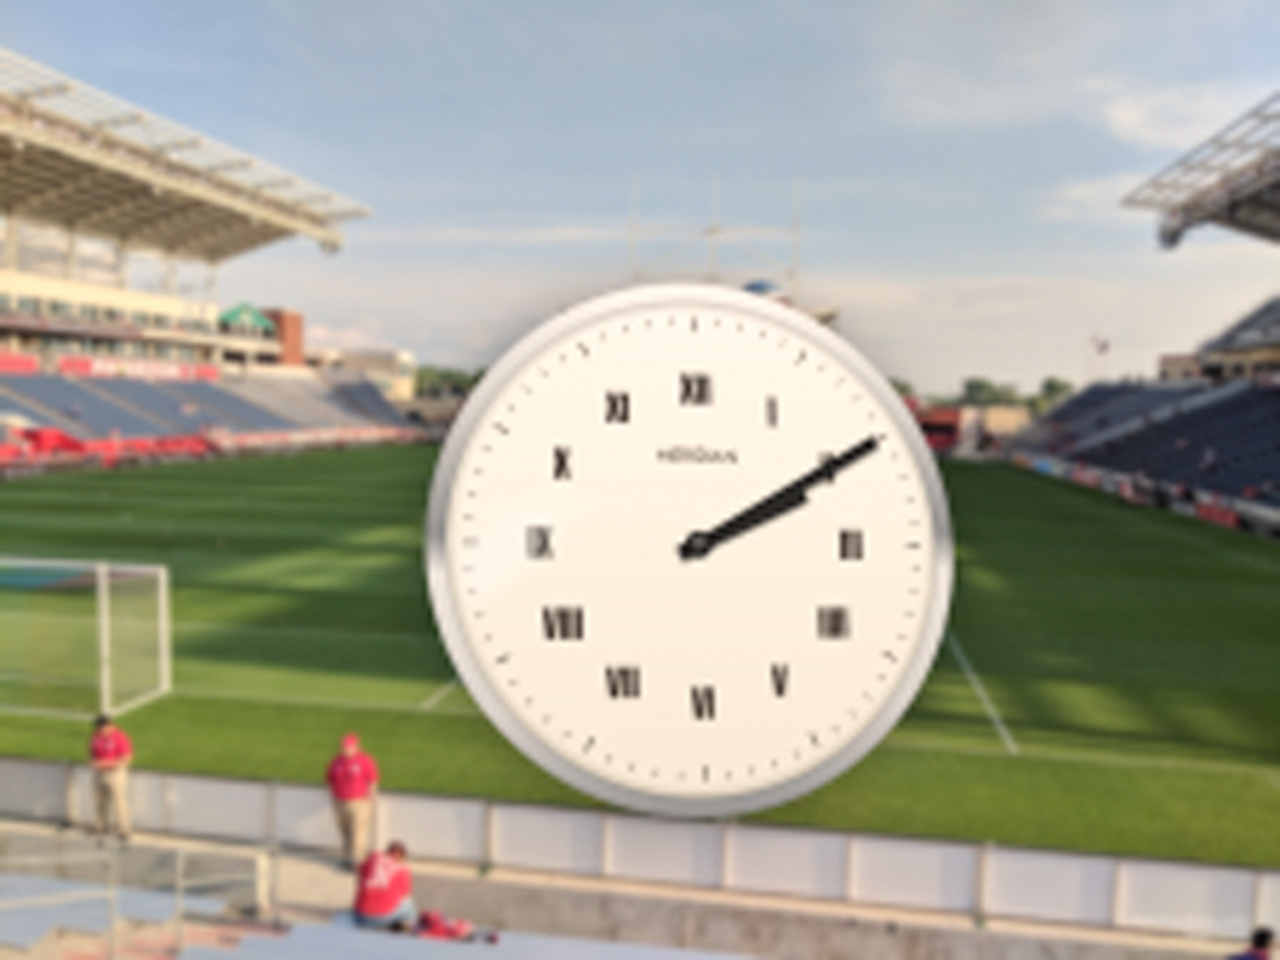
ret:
2:10
